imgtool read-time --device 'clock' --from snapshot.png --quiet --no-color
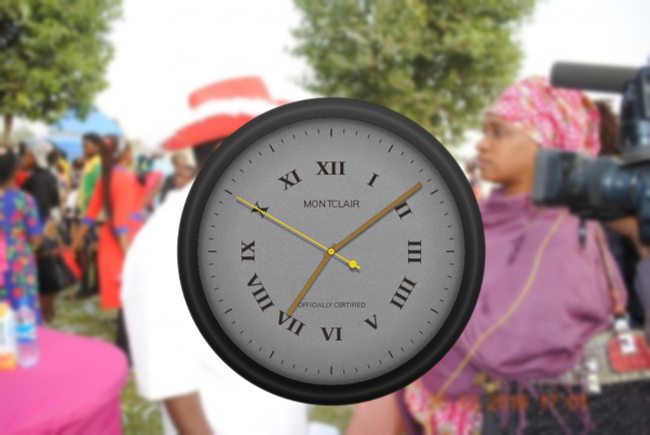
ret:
7:08:50
